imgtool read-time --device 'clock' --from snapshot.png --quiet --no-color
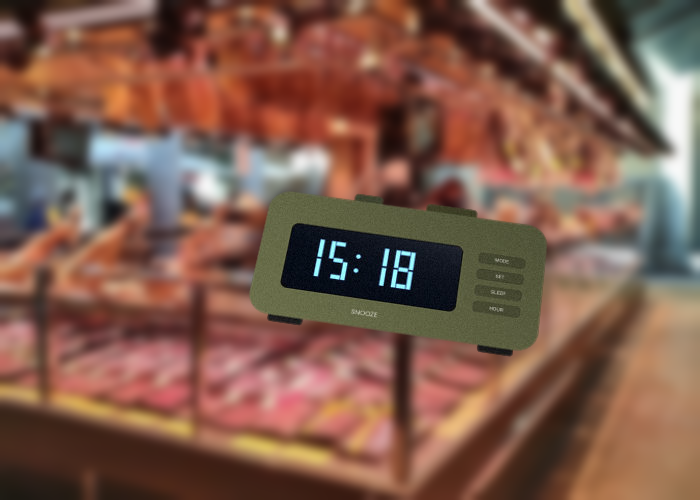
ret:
15:18
